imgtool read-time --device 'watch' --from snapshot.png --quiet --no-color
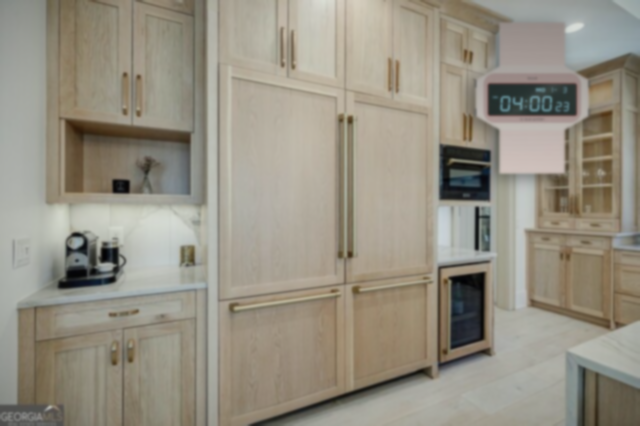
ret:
4:00
